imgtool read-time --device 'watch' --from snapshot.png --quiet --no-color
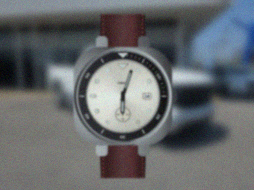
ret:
6:03
